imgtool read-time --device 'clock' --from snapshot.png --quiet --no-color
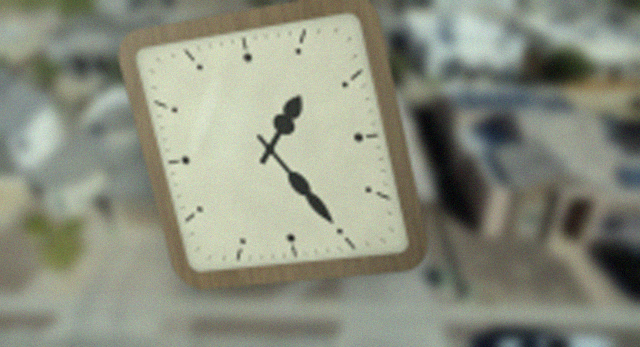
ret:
1:25
